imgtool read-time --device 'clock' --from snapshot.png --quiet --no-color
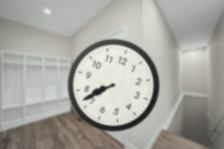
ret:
7:37
